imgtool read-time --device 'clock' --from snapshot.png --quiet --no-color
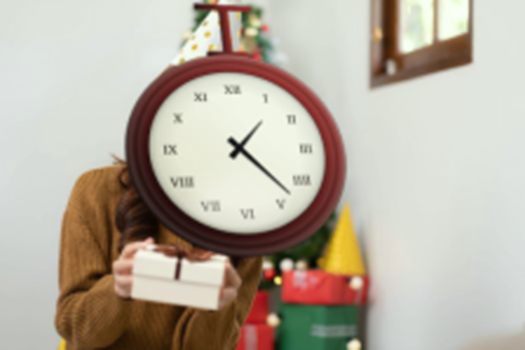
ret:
1:23
